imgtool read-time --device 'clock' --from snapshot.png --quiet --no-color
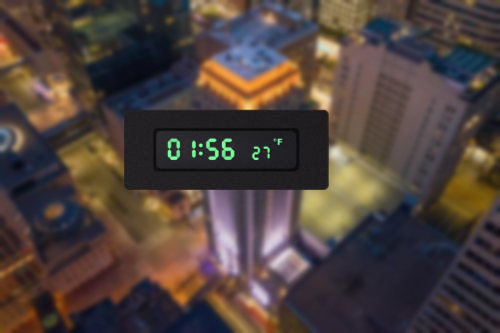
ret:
1:56
